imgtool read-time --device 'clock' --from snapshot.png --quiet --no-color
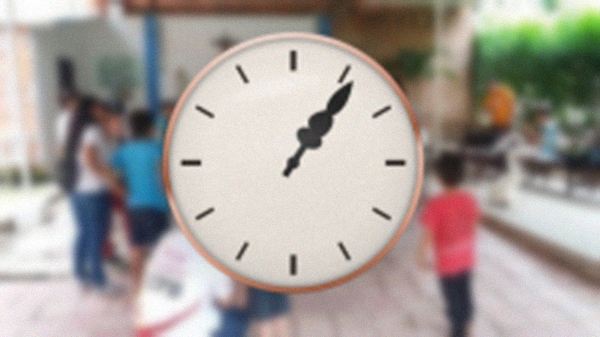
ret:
1:06
